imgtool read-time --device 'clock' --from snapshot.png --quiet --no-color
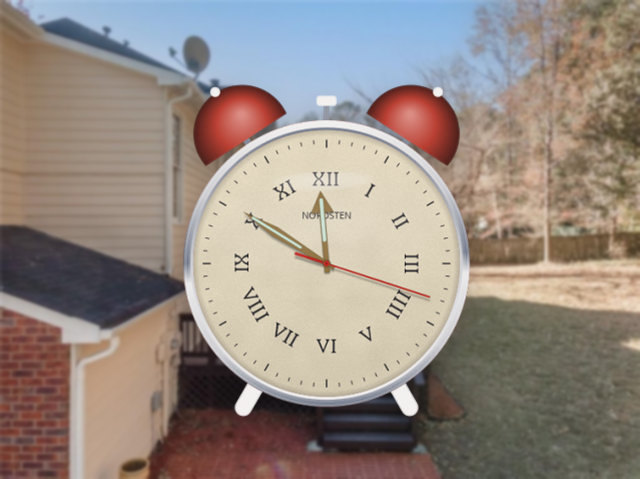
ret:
11:50:18
